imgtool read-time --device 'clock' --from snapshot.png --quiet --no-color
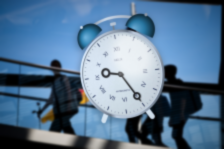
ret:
9:25
